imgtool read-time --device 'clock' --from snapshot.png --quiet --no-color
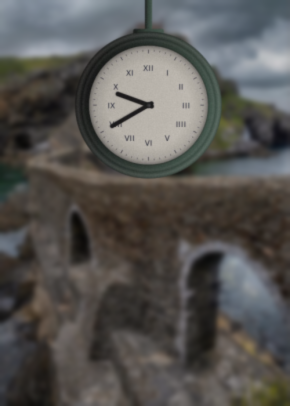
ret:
9:40
